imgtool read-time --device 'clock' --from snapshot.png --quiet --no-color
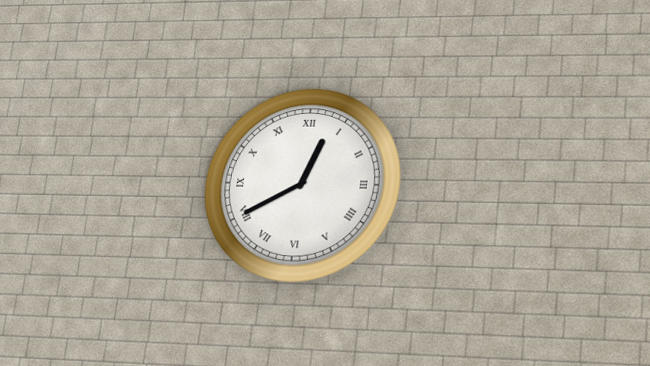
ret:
12:40
